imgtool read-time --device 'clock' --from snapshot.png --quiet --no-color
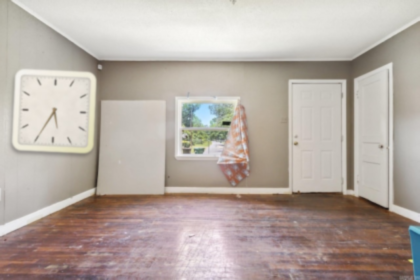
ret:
5:35
